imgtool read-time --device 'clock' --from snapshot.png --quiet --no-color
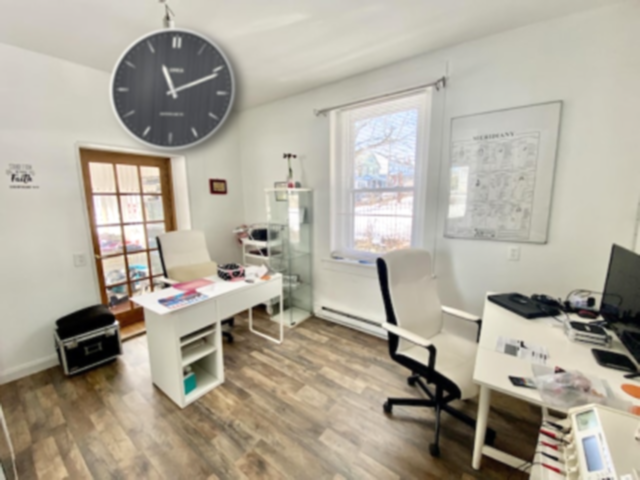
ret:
11:11
